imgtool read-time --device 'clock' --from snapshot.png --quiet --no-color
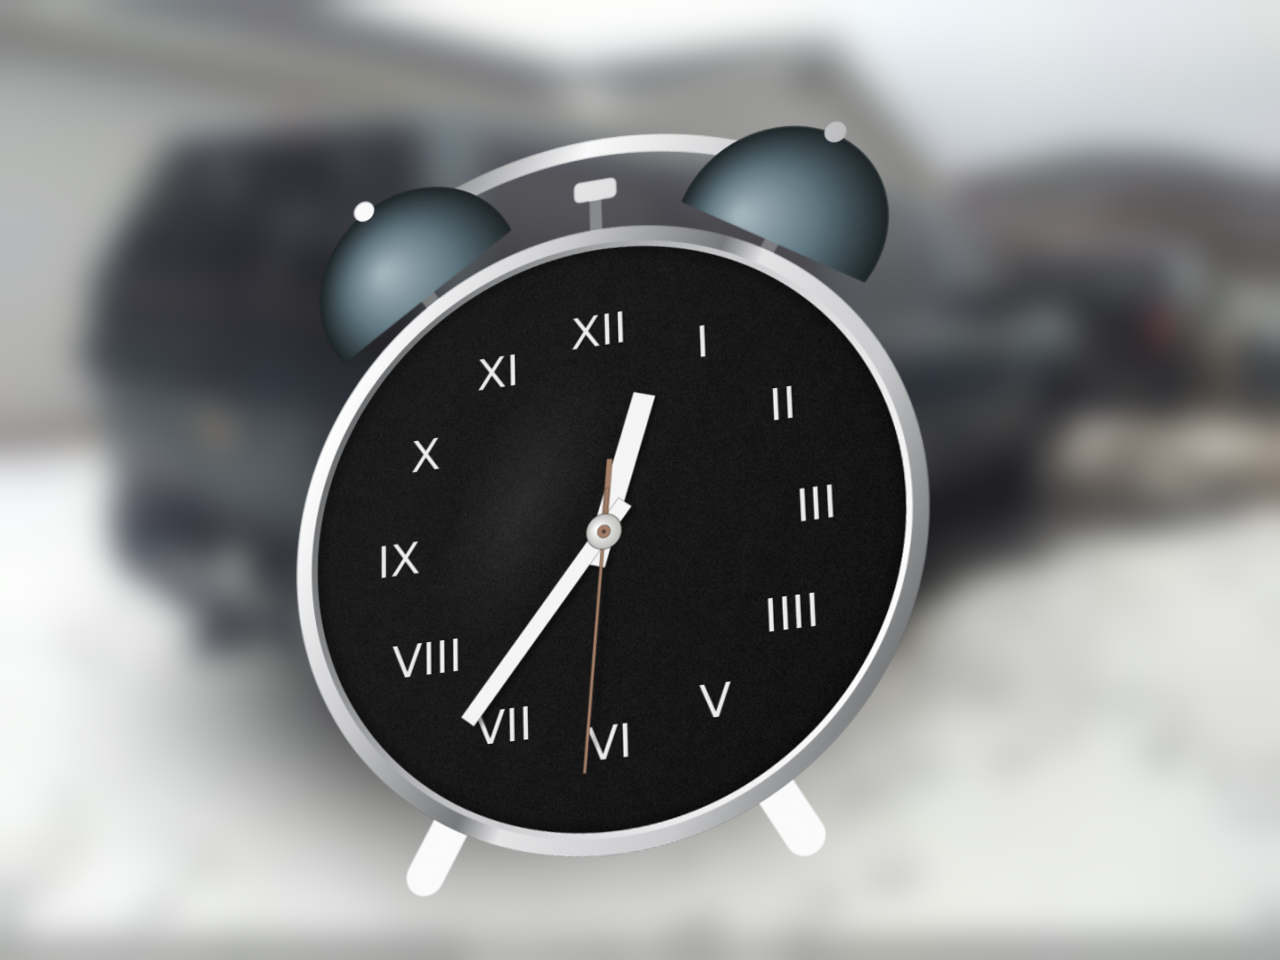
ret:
12:36:31
